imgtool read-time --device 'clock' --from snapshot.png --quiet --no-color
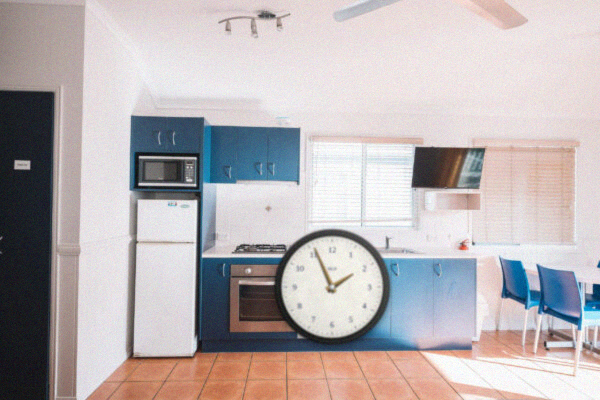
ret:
1:56
